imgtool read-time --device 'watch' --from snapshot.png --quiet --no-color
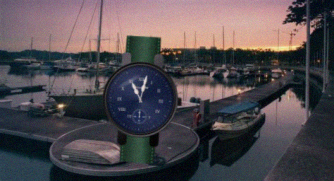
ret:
11:02
